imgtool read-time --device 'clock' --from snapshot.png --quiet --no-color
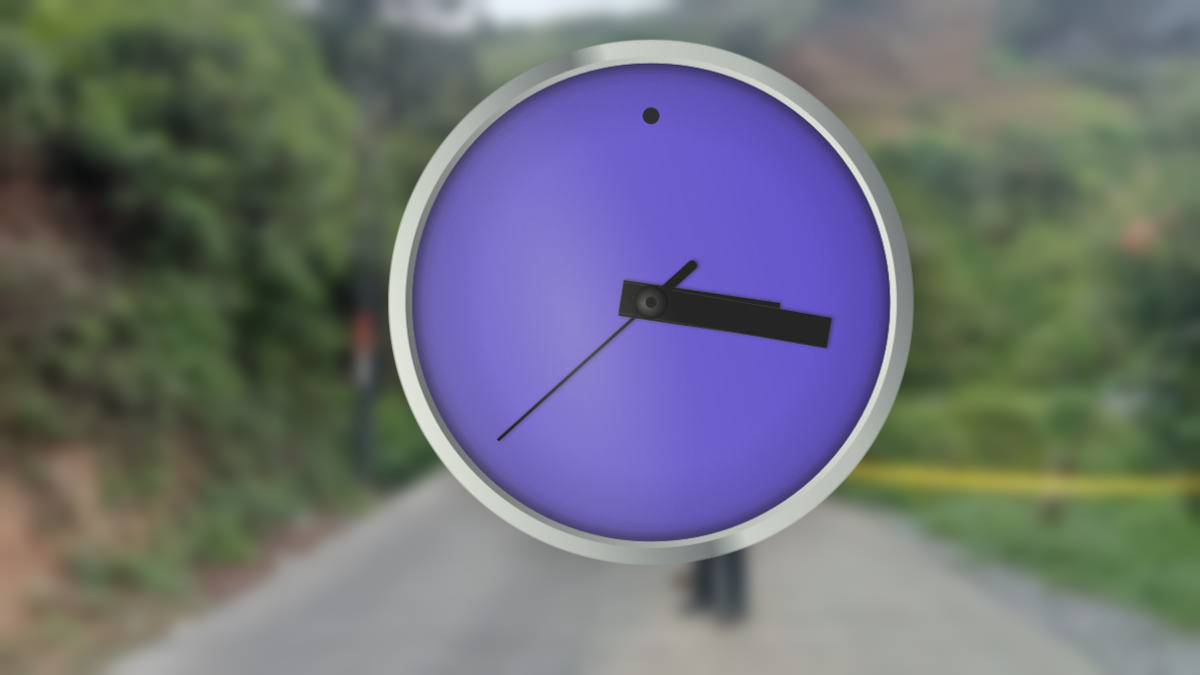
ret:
3:16:38
